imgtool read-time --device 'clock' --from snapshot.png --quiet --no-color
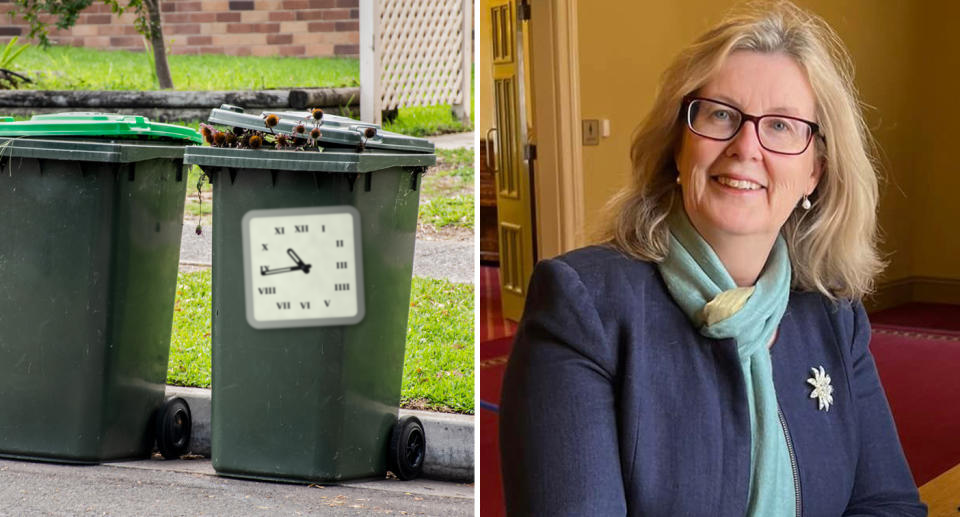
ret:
10:44
